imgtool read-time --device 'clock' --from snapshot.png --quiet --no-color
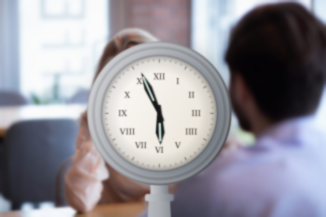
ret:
5:56
